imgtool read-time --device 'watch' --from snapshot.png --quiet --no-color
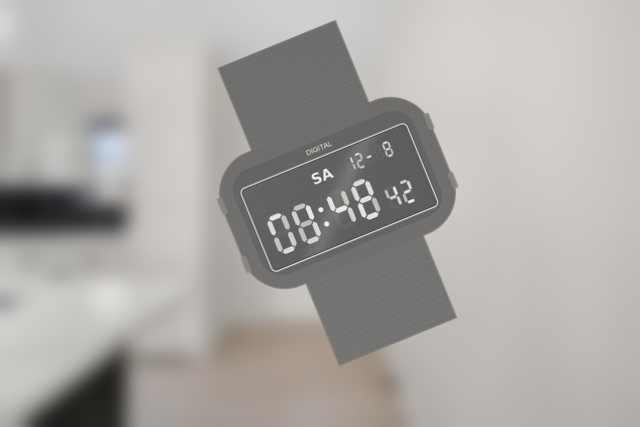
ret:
8:48:42
